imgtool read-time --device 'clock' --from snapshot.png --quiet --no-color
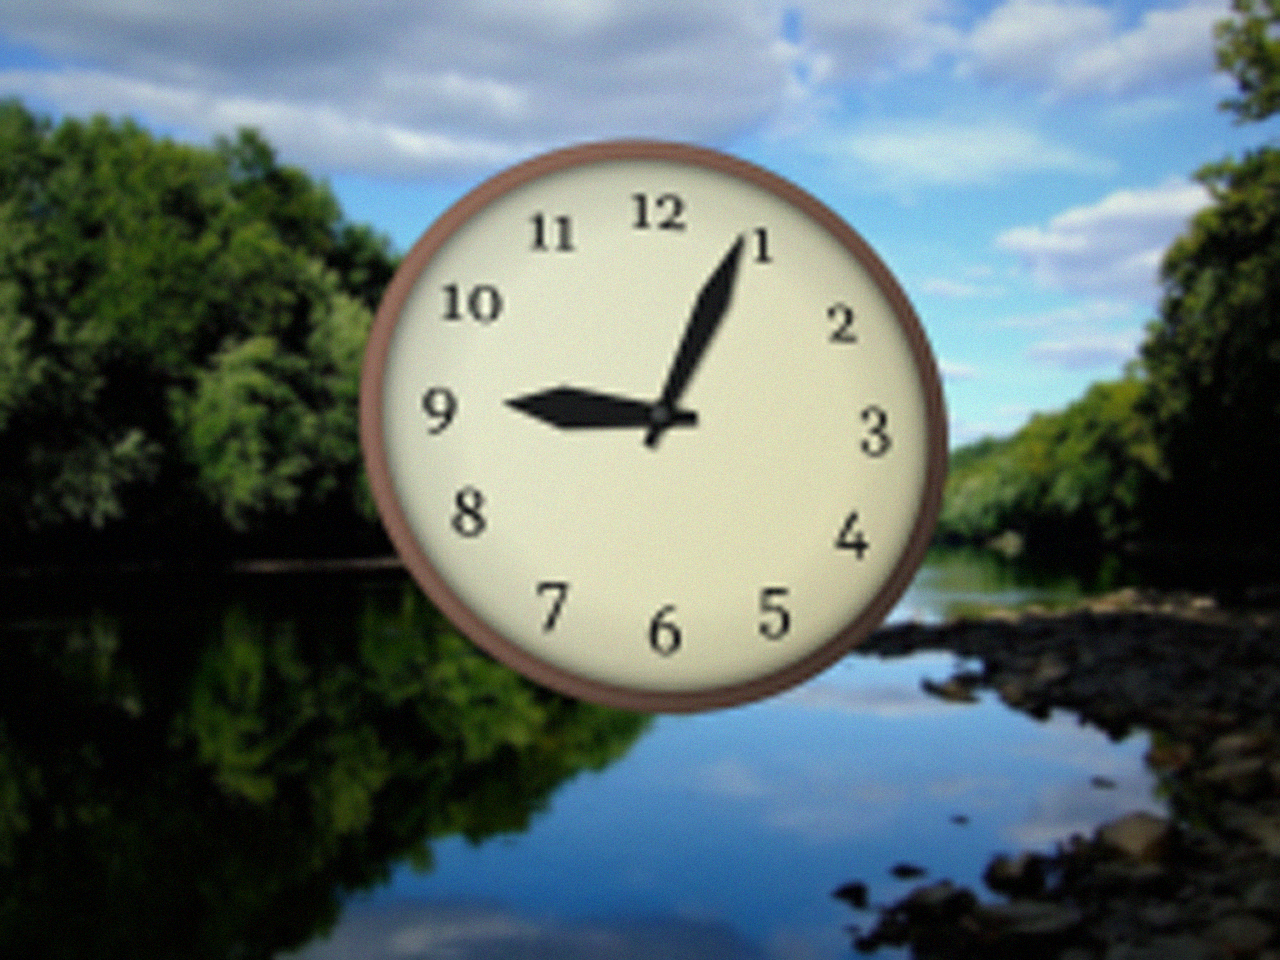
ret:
9:04
